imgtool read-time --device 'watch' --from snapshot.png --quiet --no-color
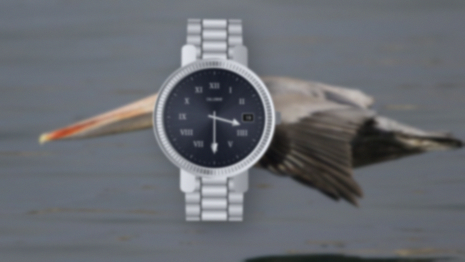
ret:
3:30
